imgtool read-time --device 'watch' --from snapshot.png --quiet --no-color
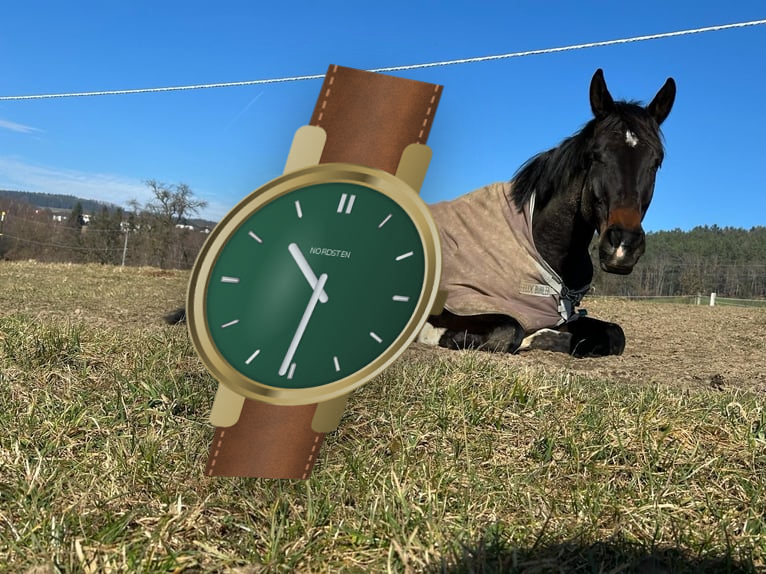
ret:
10:31
